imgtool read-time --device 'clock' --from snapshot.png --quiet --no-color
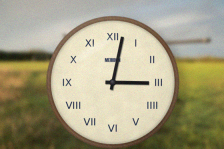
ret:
3:02
